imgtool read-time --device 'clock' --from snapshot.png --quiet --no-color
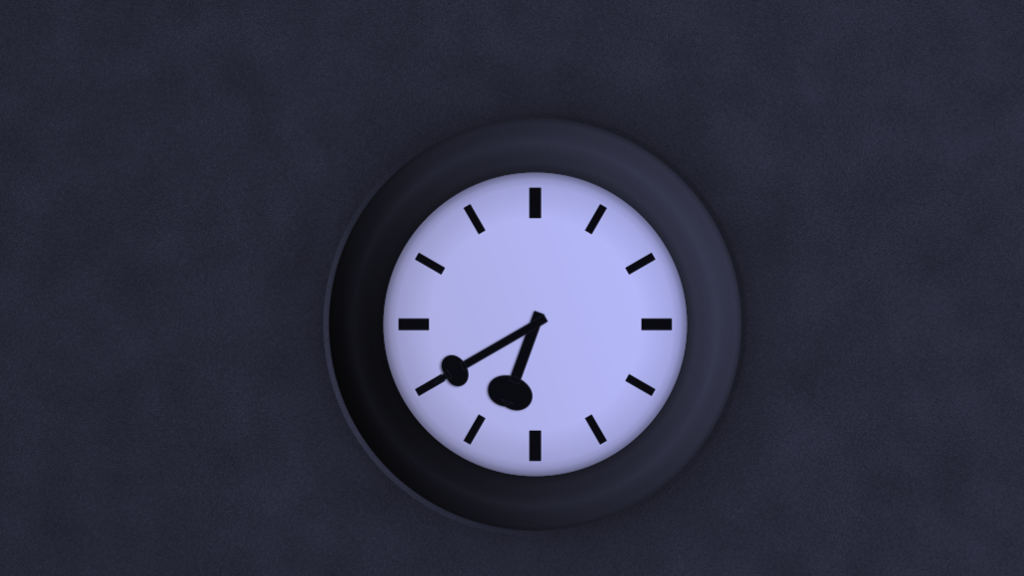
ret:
6:40
